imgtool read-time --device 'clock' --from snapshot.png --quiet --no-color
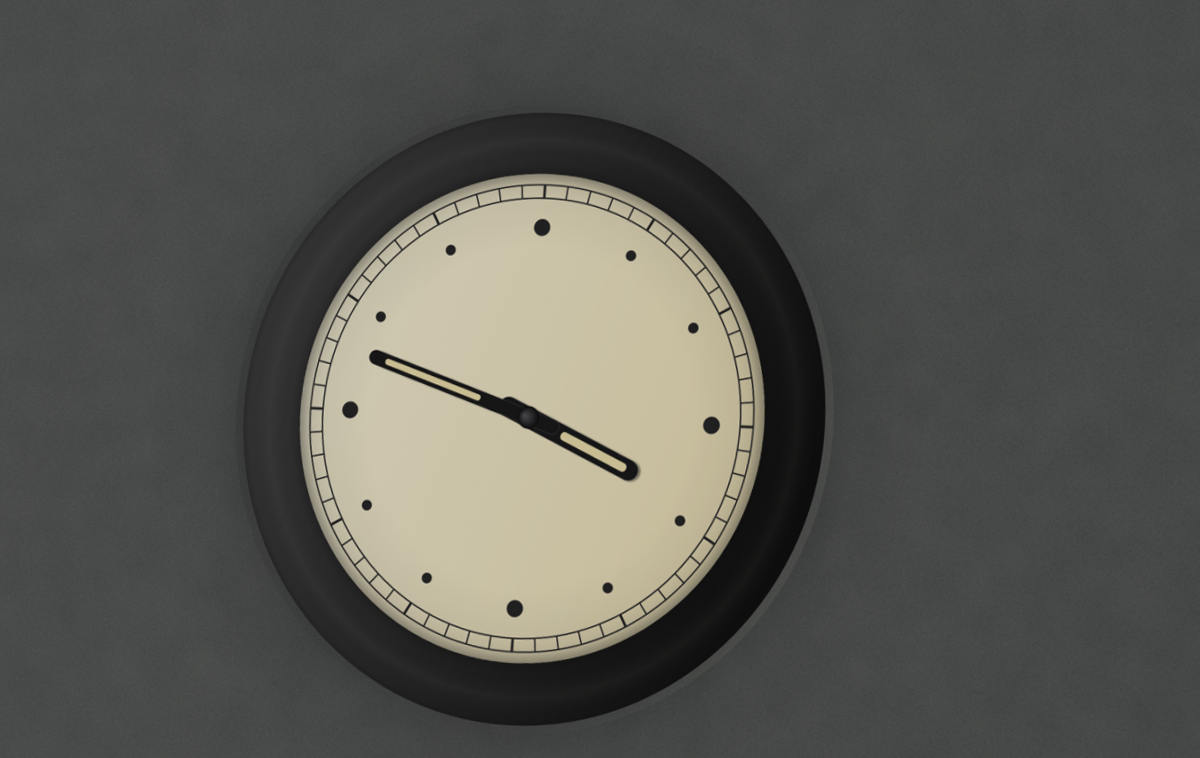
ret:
3:48
